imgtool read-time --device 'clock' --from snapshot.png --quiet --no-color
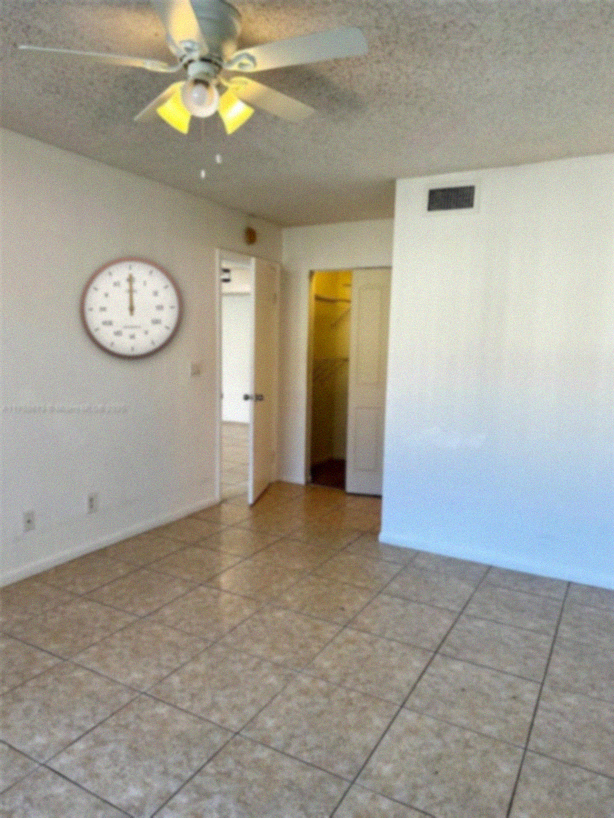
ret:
12:00
